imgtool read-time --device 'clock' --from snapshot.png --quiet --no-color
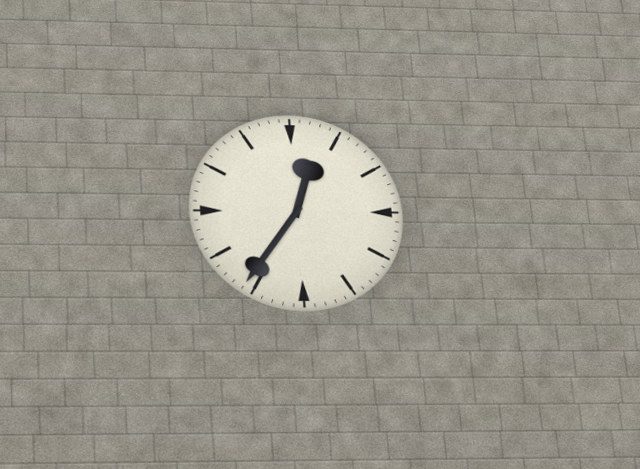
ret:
12:36
